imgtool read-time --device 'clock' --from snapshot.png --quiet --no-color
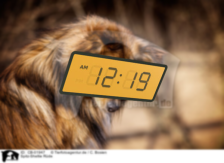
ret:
12:19
